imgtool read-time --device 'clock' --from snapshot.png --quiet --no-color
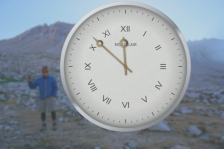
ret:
11:52
